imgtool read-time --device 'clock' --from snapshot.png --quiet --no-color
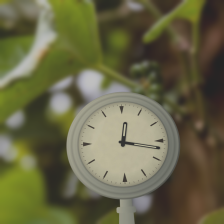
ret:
12:17
